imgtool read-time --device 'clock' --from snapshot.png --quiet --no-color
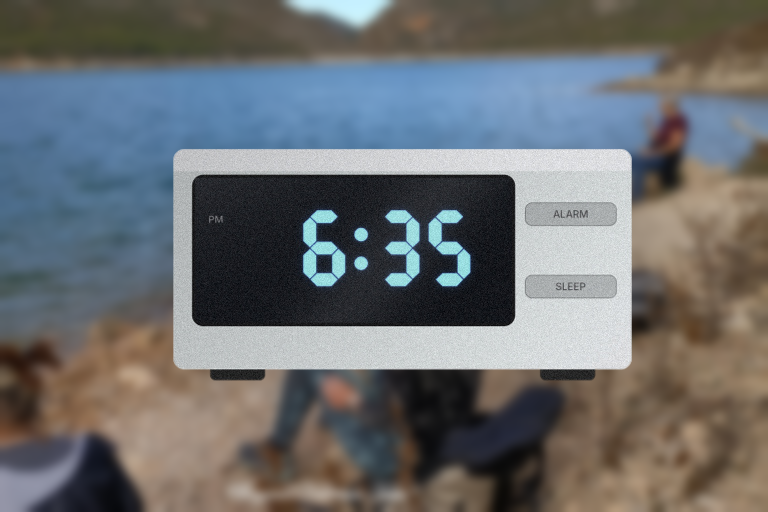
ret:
6:35
